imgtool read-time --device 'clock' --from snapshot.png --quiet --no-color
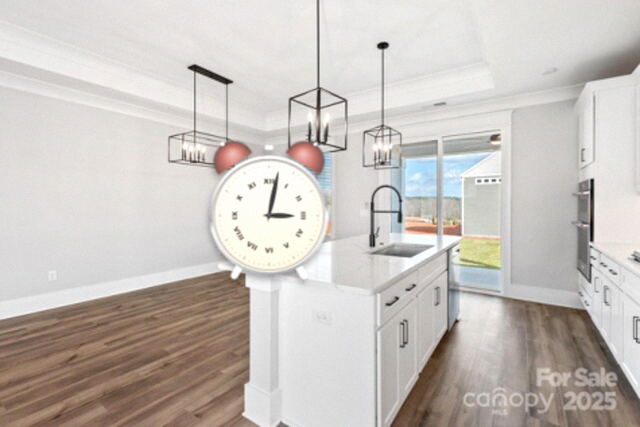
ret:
3:02
